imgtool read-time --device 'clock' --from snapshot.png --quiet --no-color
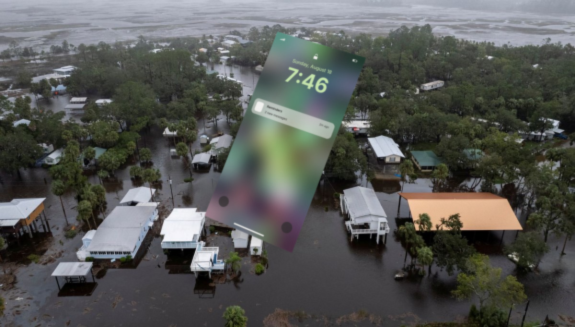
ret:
7:46
